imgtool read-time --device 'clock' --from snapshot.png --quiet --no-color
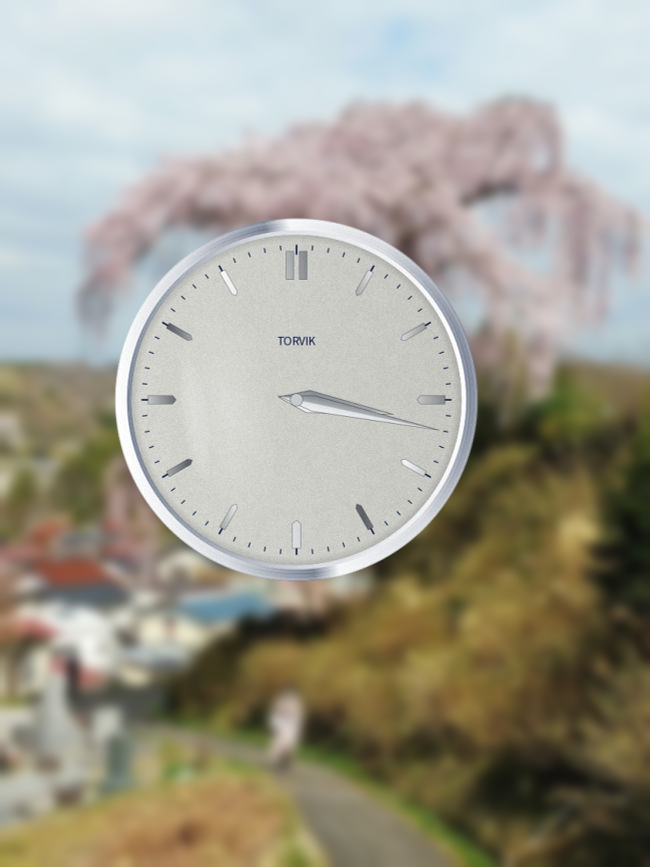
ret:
3:17
